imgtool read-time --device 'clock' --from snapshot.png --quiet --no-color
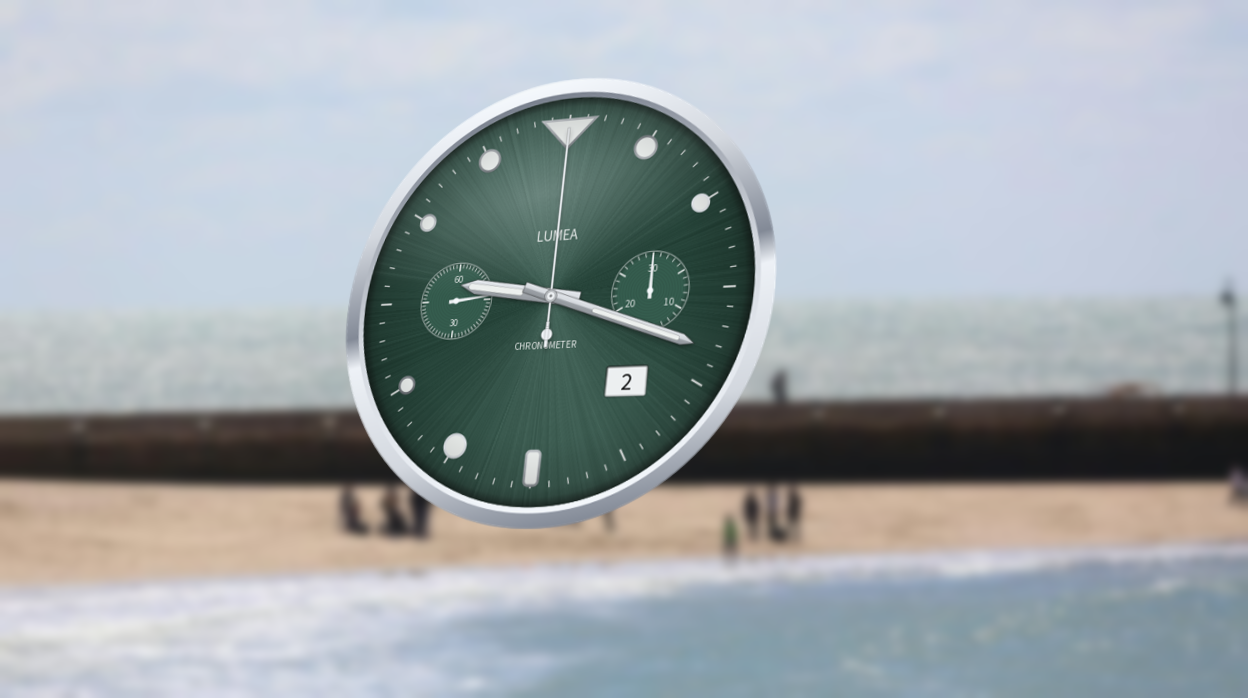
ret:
9:18:14
